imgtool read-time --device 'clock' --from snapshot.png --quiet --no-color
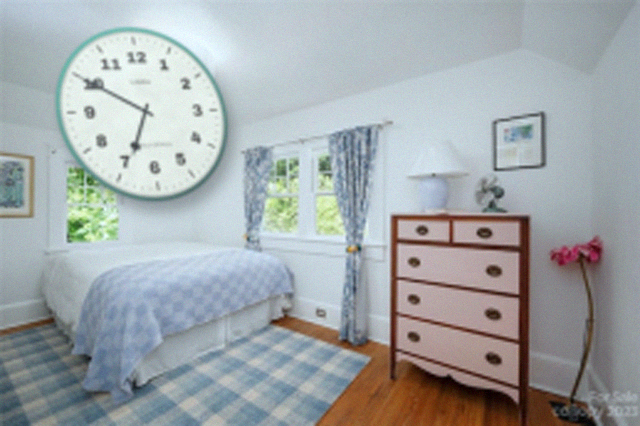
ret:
6:50
